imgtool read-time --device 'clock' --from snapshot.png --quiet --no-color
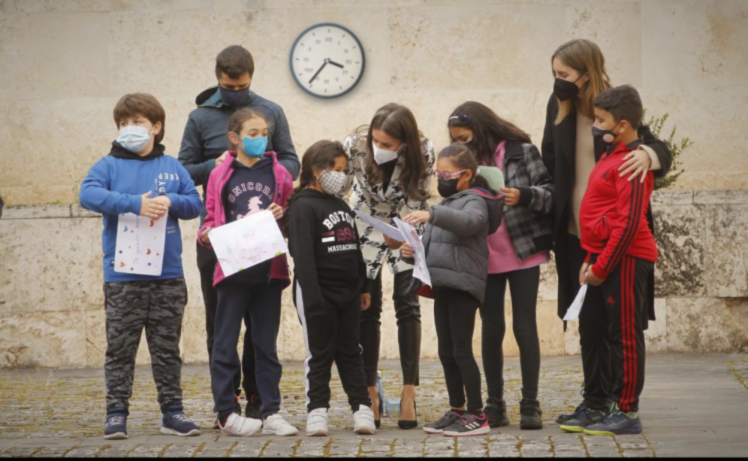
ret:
3:36
